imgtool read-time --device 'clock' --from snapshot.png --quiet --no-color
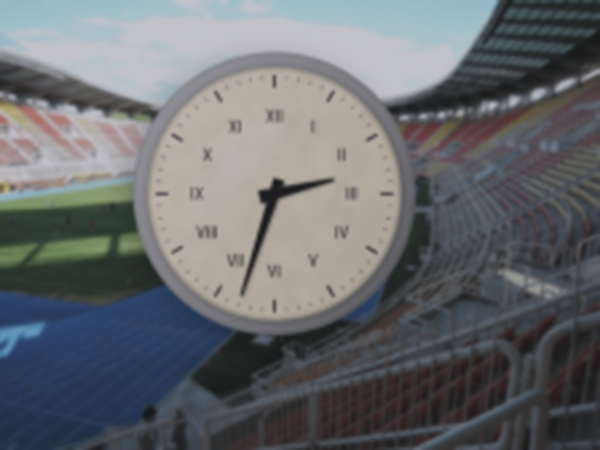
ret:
2:33
